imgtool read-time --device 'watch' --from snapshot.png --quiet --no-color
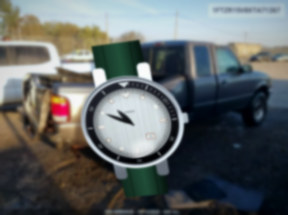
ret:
10:50
